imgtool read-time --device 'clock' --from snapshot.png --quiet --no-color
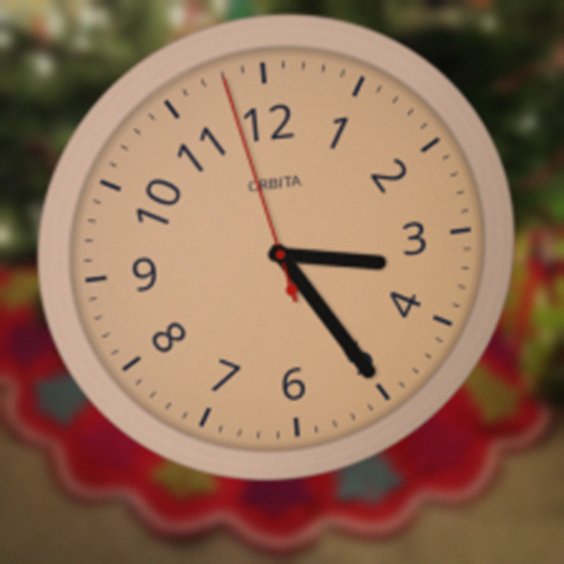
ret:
3:24:58
